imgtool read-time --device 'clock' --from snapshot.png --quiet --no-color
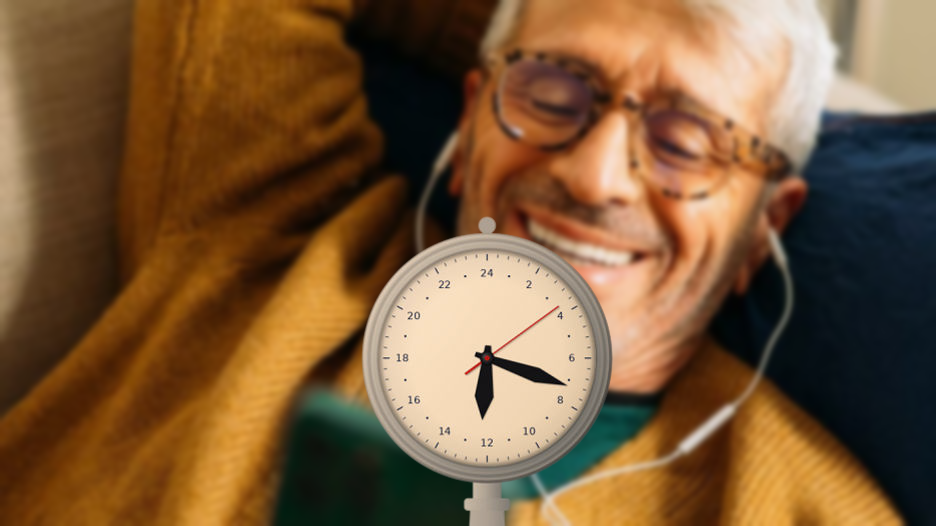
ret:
12:18:09
